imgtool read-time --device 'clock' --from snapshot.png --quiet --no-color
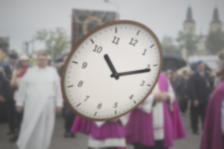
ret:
10:11
